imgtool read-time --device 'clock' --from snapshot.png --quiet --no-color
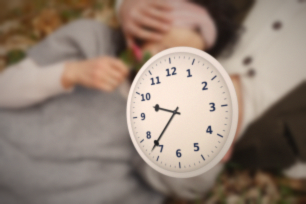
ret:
9:37
